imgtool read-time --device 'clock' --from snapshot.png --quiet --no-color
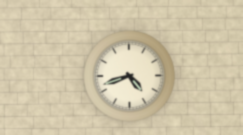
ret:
4:42
